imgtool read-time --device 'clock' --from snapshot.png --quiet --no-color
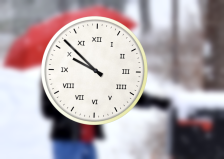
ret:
9:52
